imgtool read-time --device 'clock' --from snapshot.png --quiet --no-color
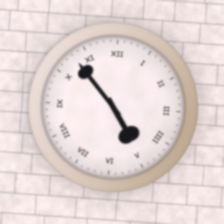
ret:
4:53
